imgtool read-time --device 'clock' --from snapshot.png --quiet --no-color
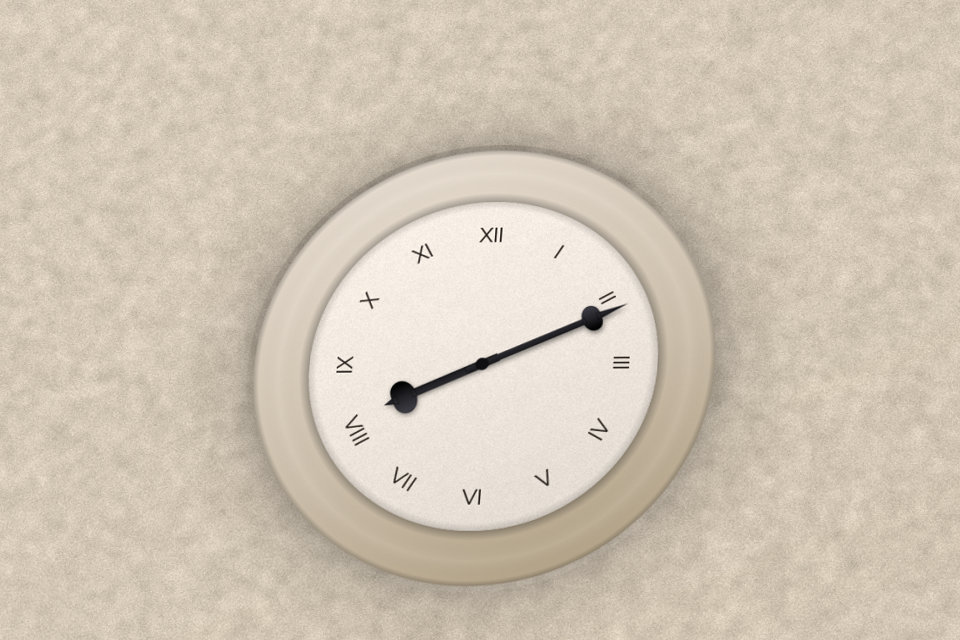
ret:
8:11
